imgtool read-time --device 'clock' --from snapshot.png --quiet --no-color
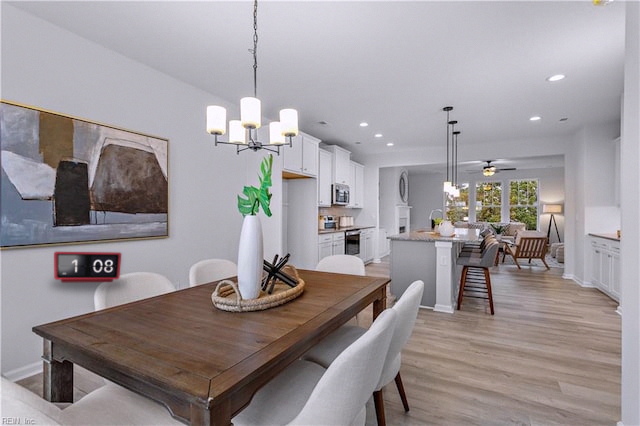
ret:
1:08
